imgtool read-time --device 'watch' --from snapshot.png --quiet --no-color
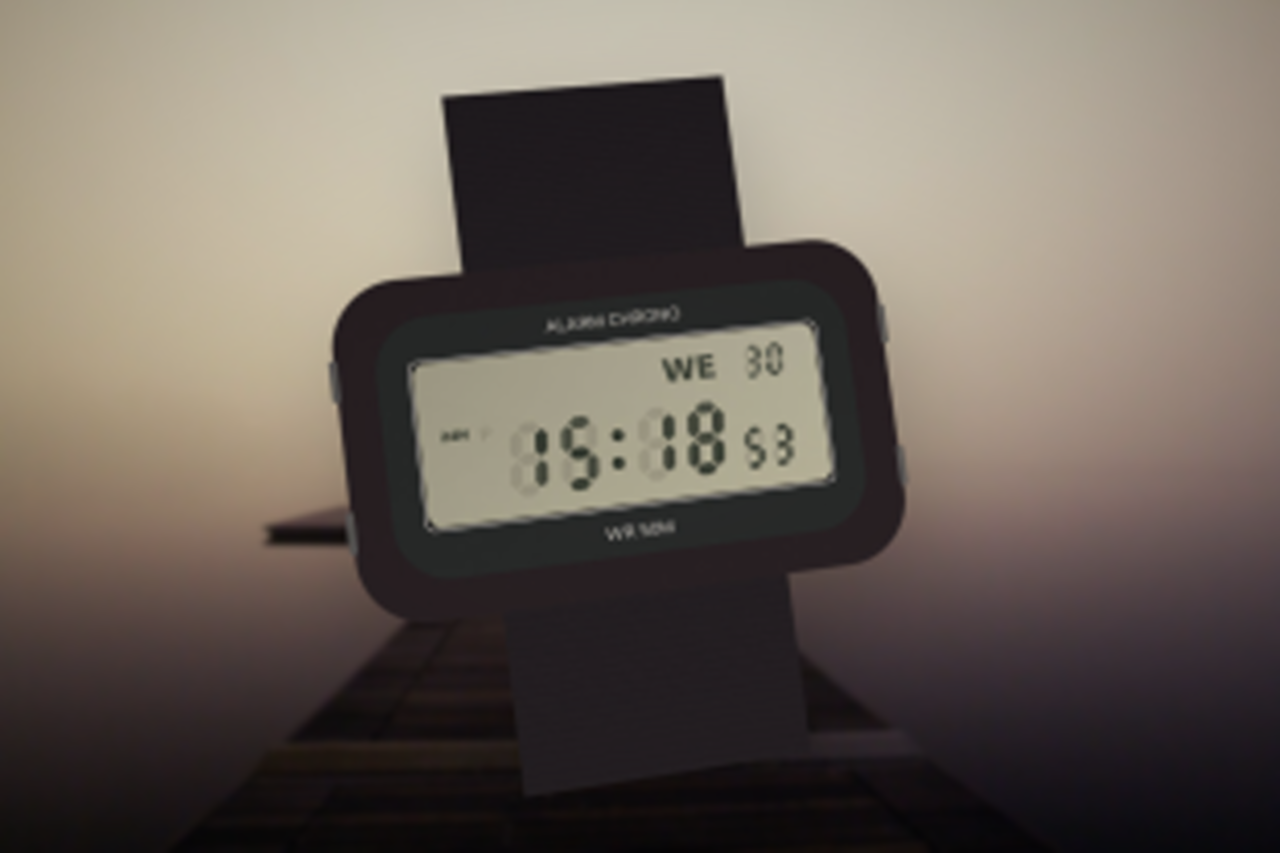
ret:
15:18:53
